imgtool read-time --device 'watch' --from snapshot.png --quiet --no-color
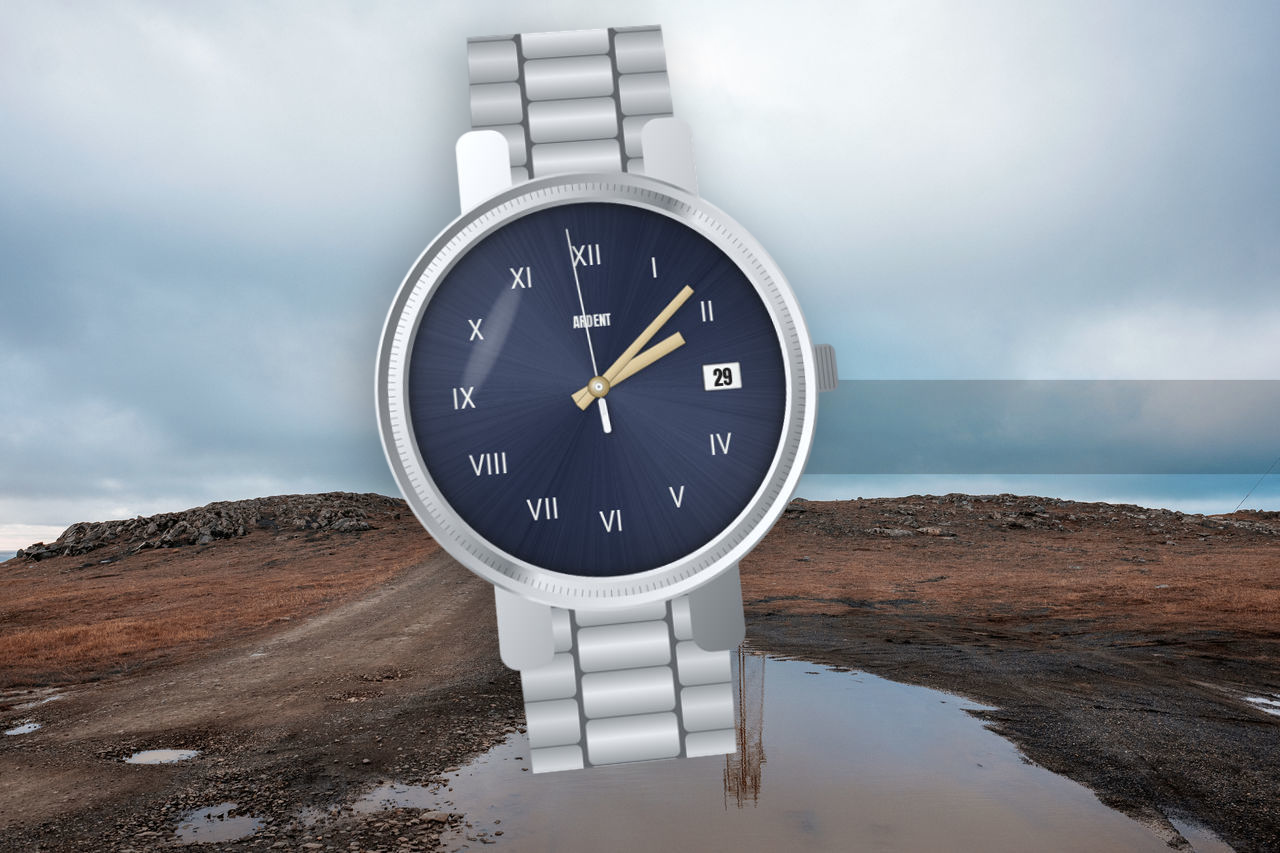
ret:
2:07:59
